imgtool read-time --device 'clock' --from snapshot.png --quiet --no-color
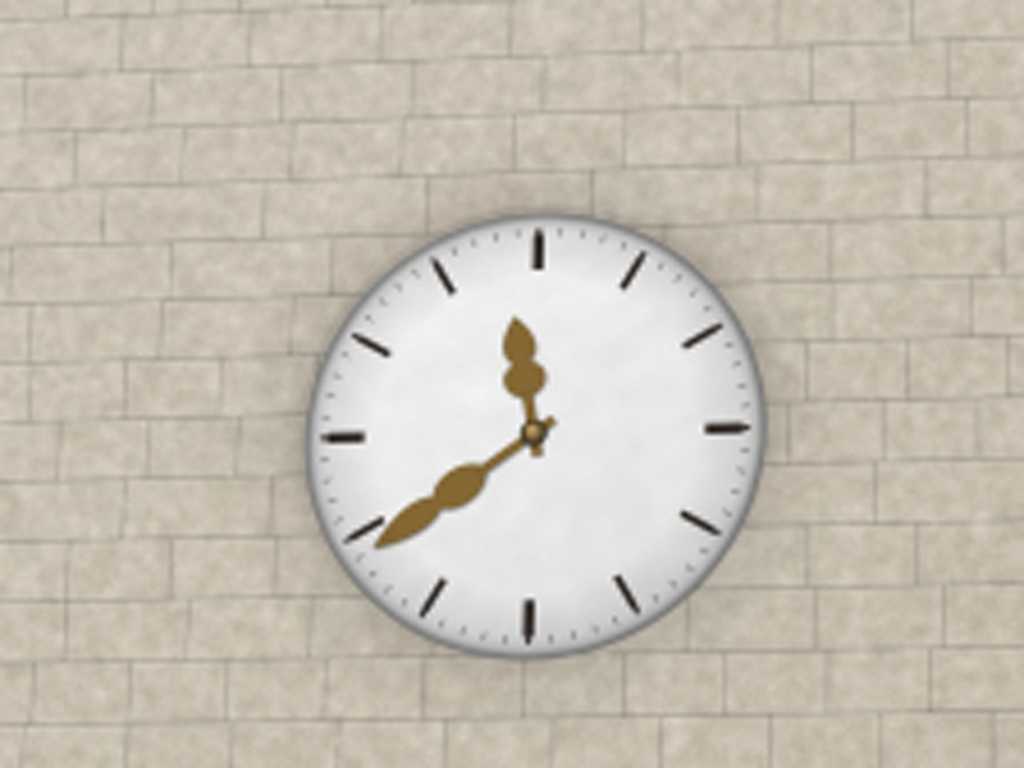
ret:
11:39
